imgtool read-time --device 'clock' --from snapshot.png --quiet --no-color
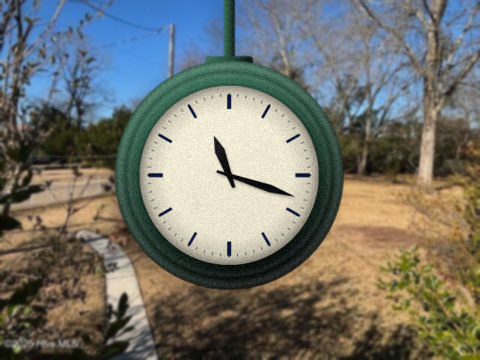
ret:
11:18
